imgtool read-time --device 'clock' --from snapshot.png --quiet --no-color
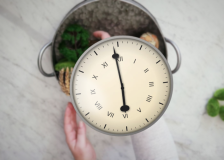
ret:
5:59
